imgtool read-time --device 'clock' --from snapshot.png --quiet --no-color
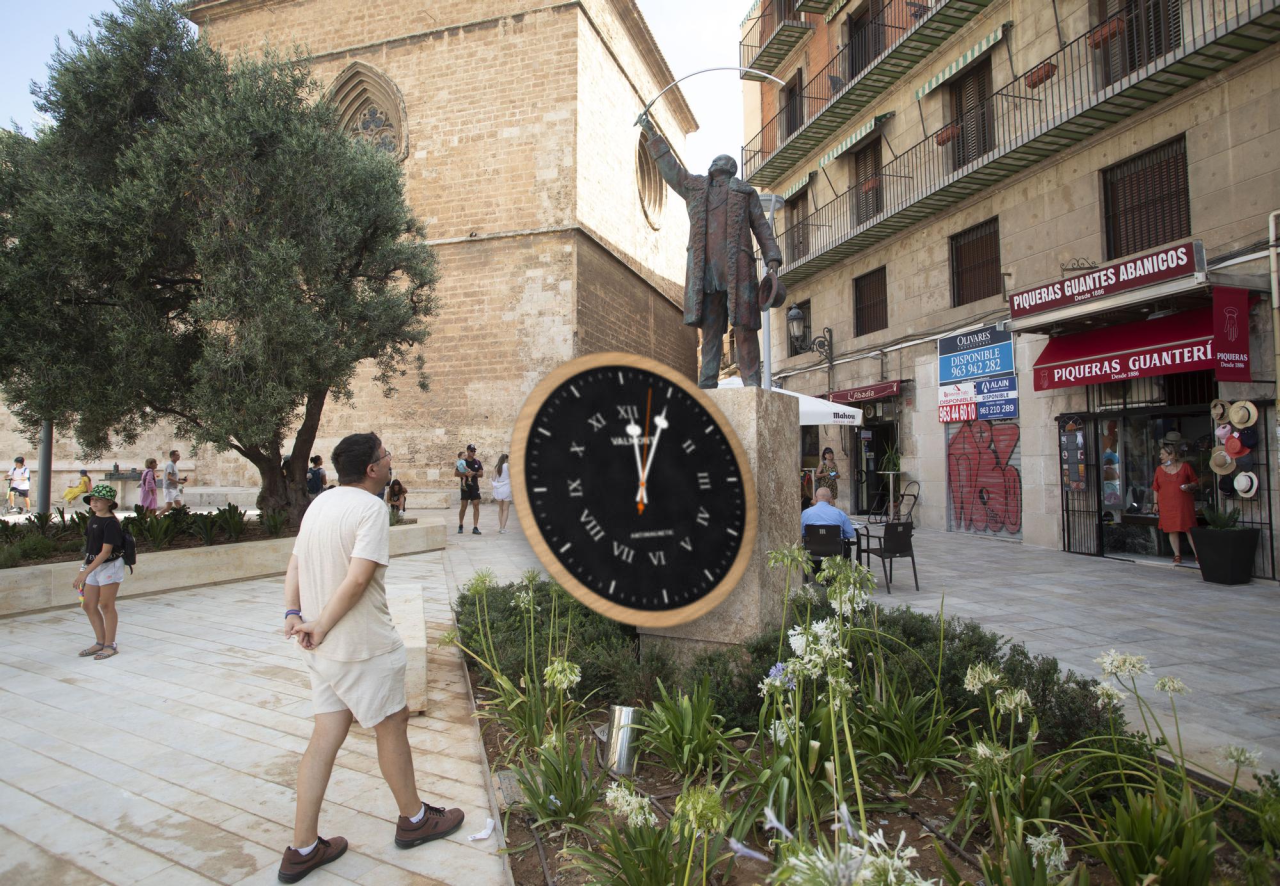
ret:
12:05:03
